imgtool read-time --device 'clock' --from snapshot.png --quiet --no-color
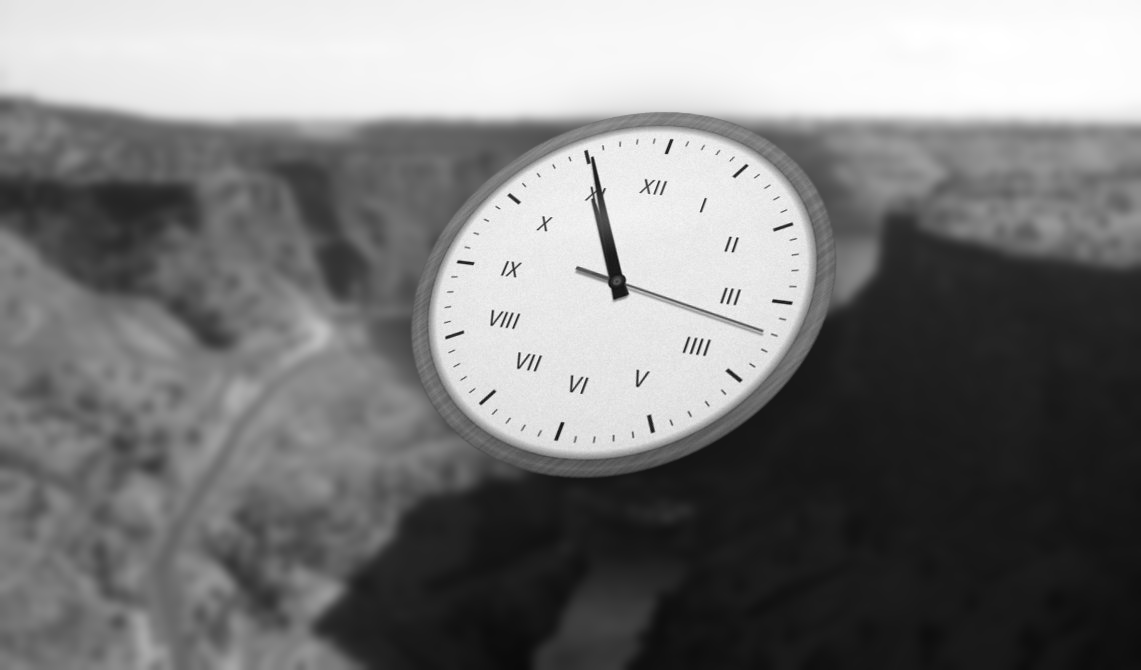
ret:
10:55:17
